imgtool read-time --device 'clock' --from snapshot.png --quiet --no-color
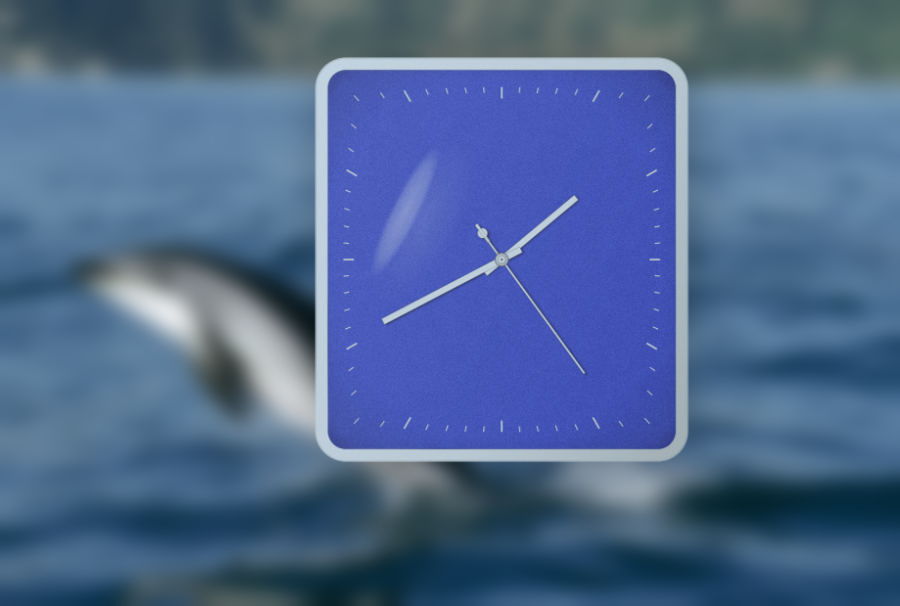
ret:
1:40:24
